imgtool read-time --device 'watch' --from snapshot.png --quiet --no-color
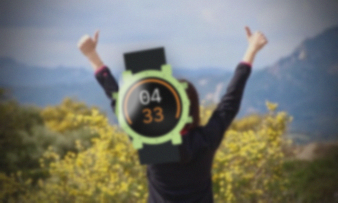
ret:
4:33
